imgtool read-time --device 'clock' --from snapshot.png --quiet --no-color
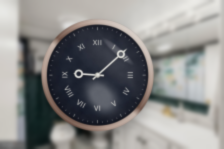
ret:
9:08
